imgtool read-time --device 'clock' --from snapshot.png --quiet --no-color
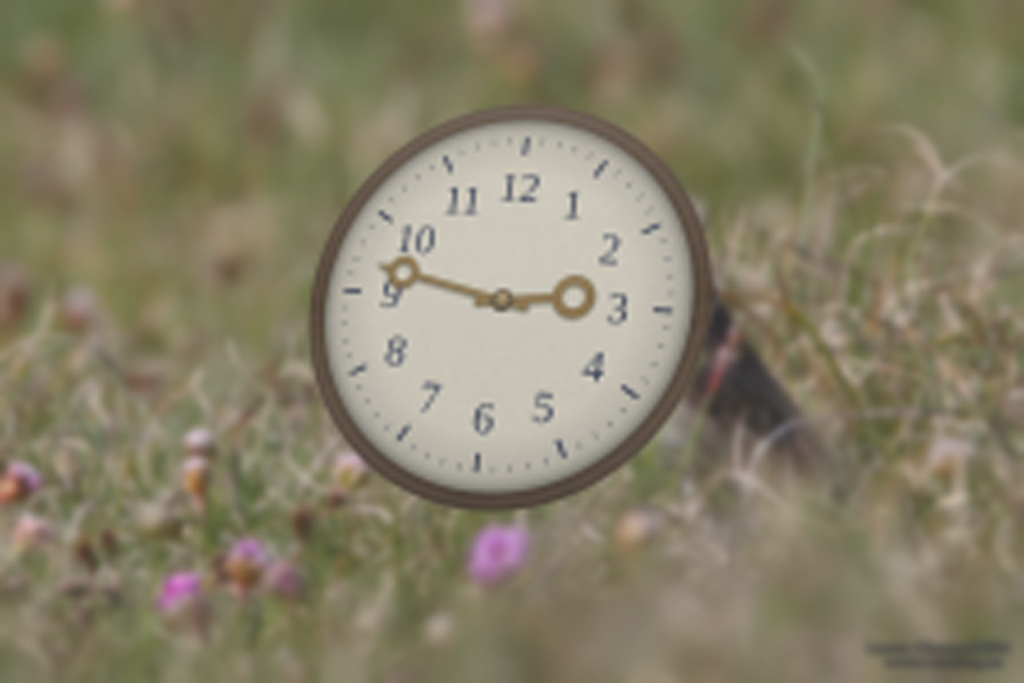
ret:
2:47
